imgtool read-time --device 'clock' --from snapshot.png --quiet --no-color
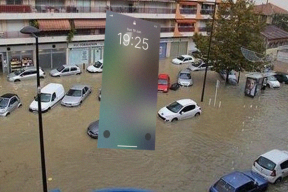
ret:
19:25
